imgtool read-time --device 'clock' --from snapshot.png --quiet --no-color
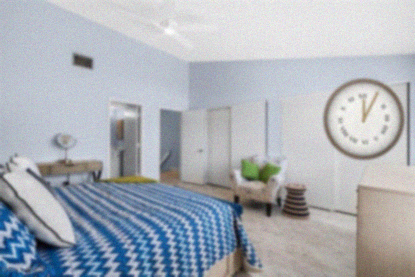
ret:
12:05
